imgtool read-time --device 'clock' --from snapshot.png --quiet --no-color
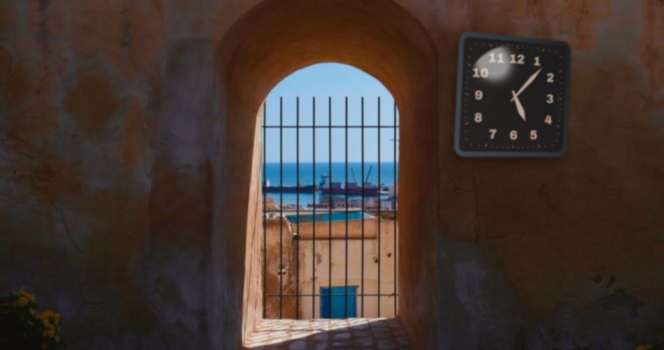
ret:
5:07
